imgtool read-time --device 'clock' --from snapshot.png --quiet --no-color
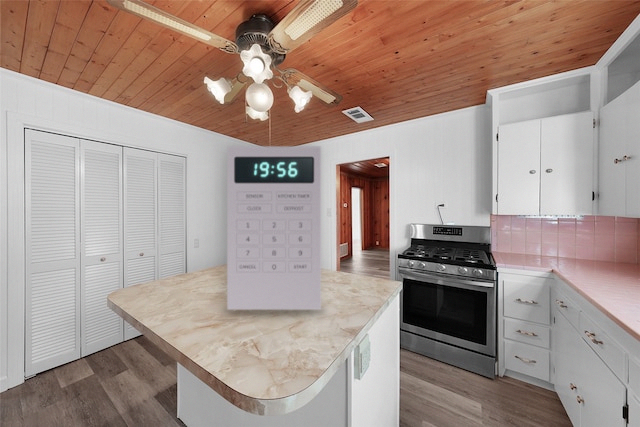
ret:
19:56
